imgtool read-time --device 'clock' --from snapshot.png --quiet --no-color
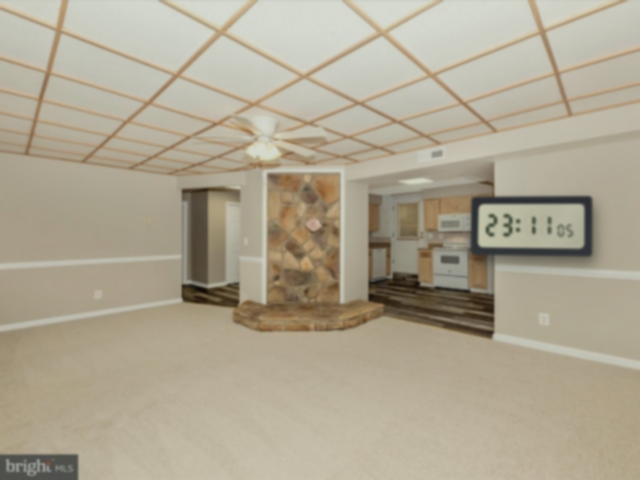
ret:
23:11
